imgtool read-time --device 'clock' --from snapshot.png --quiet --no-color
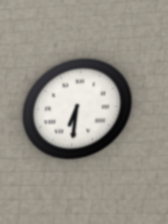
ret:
6:30
